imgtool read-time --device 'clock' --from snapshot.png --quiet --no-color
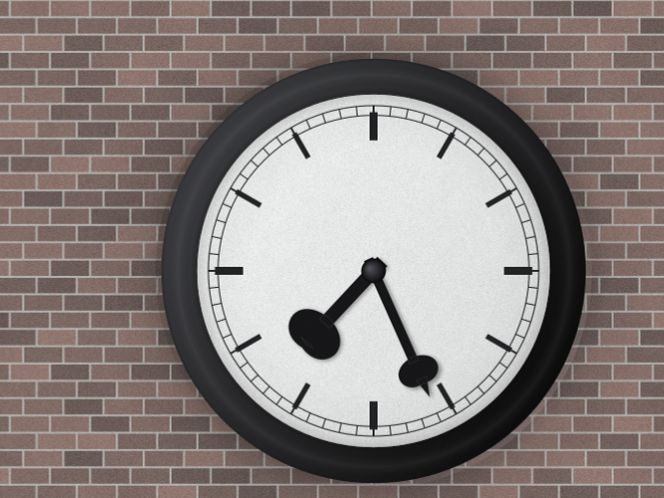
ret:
7:26
